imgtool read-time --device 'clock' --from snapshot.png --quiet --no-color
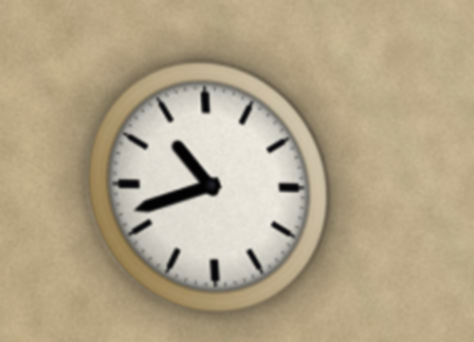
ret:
10:42
